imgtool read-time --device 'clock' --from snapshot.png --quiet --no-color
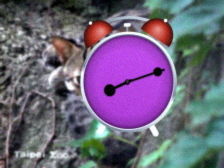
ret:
8:12
